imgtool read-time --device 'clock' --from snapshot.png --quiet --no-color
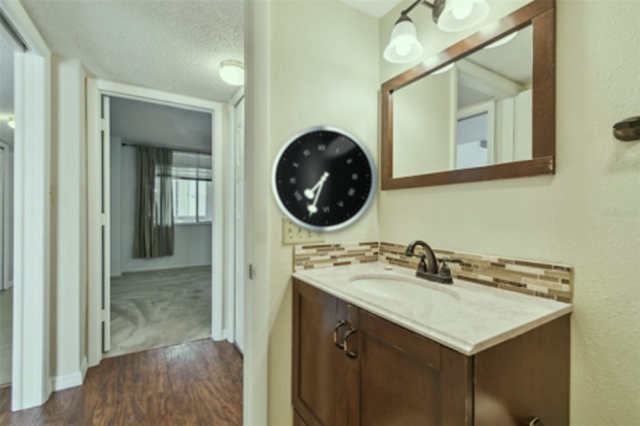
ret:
7:34
